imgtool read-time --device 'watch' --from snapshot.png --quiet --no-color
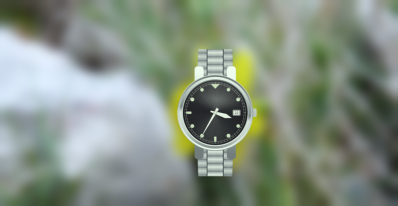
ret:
3:35
